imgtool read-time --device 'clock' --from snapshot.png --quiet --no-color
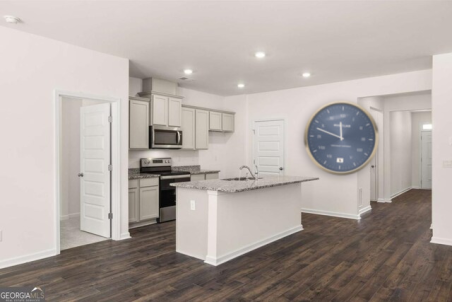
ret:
11:48
